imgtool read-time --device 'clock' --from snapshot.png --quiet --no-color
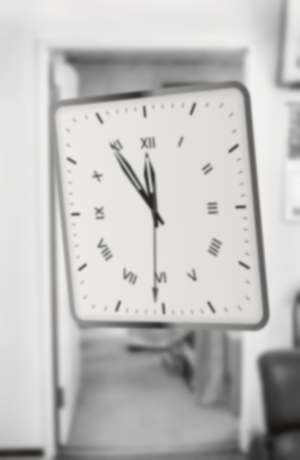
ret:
11:54:31
